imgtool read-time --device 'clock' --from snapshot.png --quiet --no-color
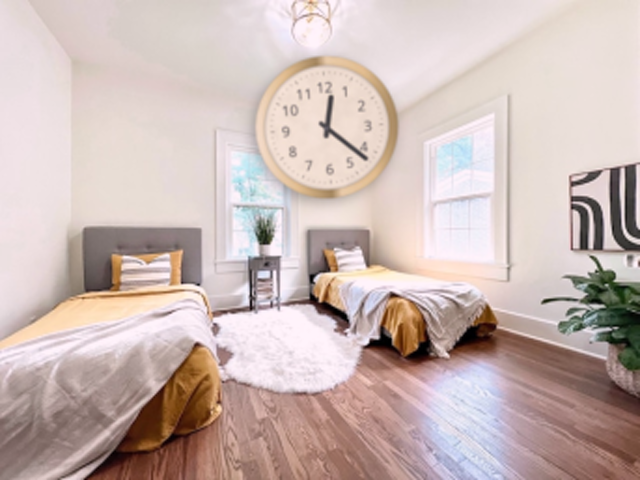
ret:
12:22
